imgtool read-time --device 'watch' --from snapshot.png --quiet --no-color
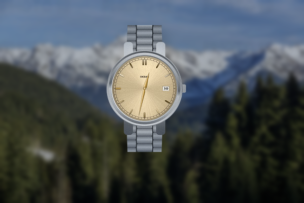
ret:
12:32
